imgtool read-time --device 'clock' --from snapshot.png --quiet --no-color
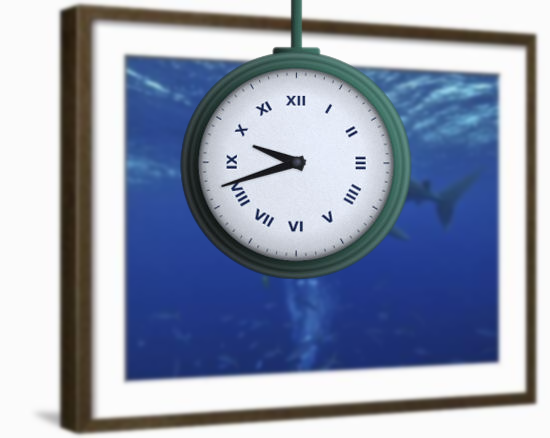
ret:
9:42
